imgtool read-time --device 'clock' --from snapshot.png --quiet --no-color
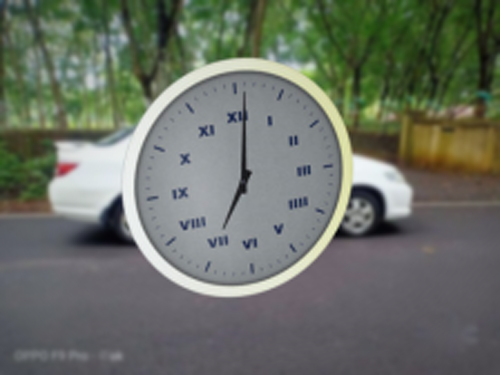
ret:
7:01
